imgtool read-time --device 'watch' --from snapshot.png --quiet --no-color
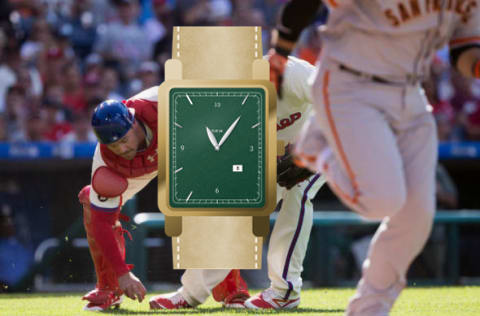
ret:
11:06
